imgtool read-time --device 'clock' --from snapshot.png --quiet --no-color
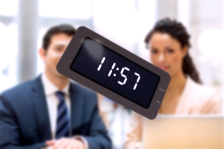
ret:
11:57
